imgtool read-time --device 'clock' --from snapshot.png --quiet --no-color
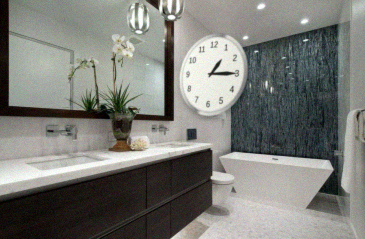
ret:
1:15
